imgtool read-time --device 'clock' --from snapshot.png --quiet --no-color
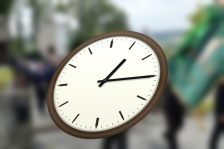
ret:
1:15
